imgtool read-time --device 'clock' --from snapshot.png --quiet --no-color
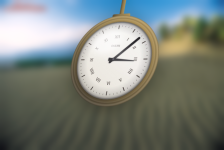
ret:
3:08
